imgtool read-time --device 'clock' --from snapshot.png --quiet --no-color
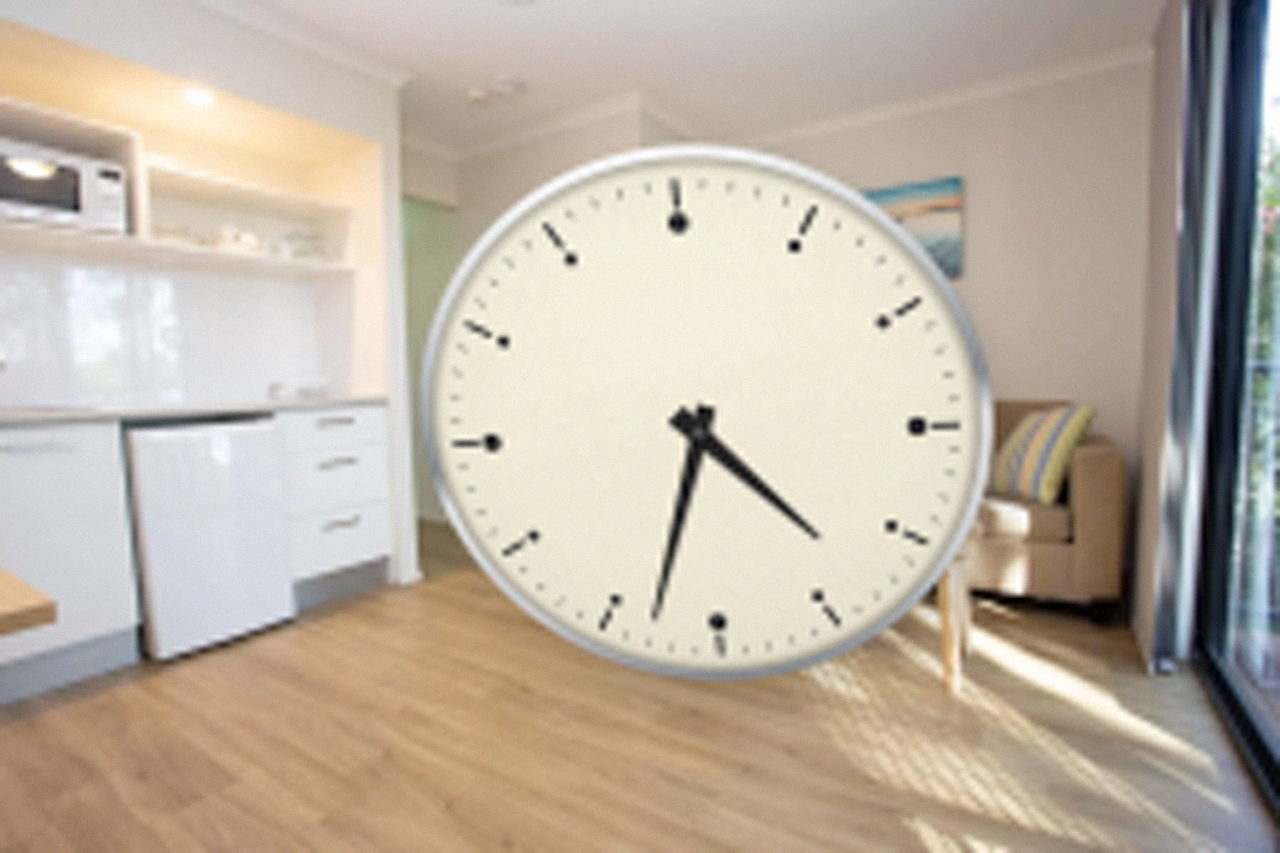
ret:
4:33
